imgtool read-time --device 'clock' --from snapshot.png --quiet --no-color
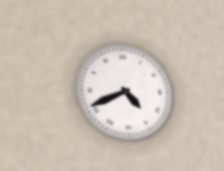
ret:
4:41
